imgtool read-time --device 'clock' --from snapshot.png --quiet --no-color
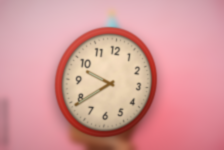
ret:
9:39
